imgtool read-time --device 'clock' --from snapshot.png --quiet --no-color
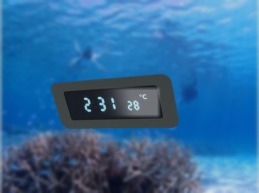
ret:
2:31
